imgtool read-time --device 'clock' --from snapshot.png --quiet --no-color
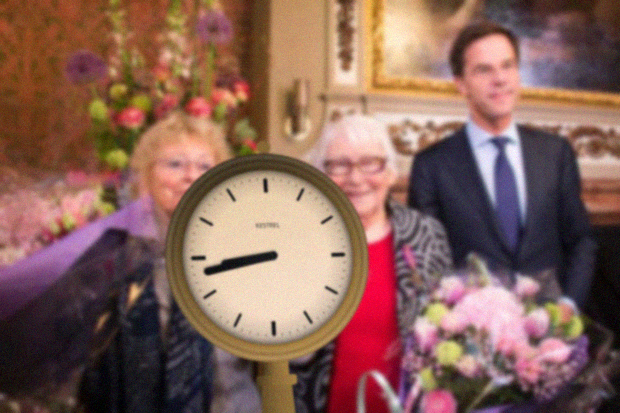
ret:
8:43
